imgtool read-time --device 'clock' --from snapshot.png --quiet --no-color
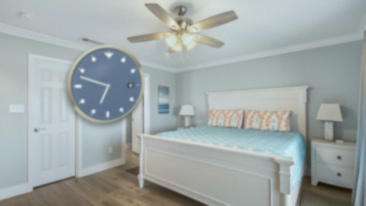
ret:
6:48
